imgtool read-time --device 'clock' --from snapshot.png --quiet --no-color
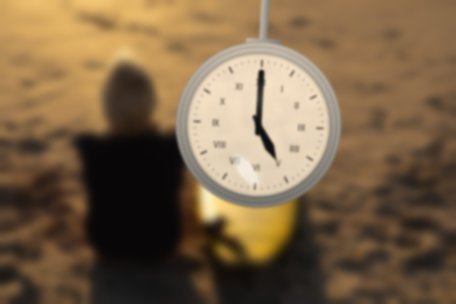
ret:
5:00
